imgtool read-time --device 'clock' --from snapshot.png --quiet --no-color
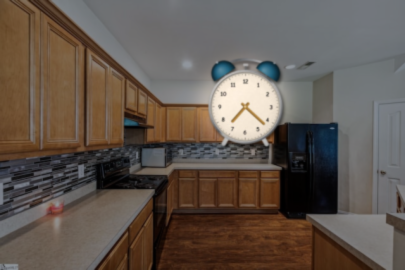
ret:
7:22
